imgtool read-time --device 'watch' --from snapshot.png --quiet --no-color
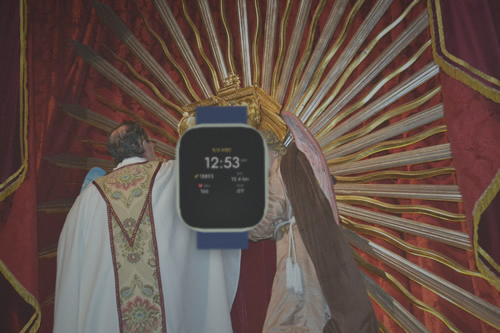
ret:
12:53
